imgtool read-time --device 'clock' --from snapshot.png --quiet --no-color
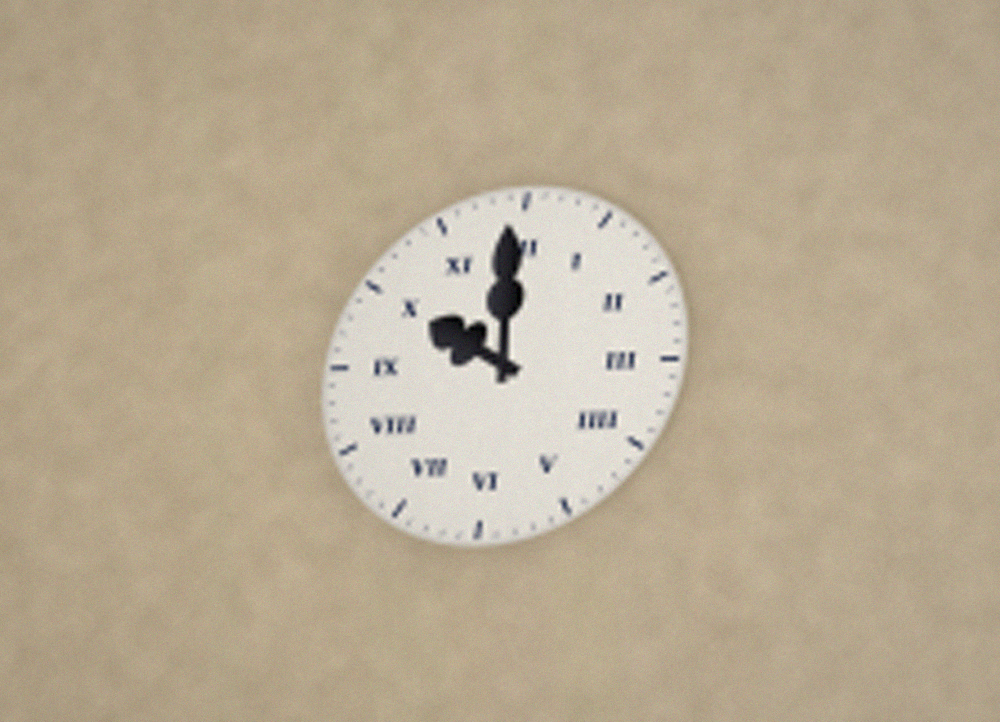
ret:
9:59
